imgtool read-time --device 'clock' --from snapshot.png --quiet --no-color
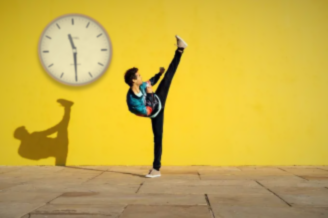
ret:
11:30
